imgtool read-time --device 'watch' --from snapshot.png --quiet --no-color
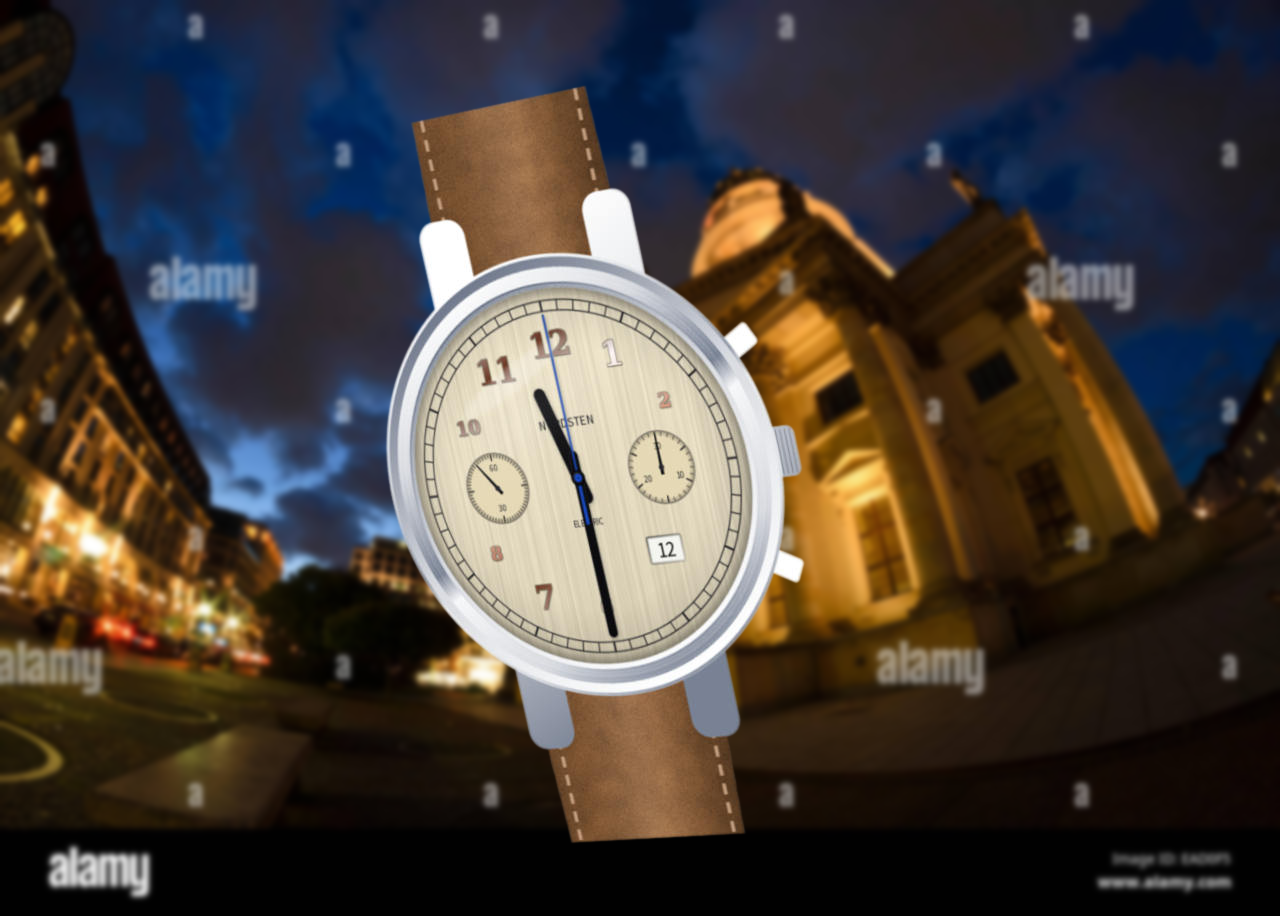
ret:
11:29:54
